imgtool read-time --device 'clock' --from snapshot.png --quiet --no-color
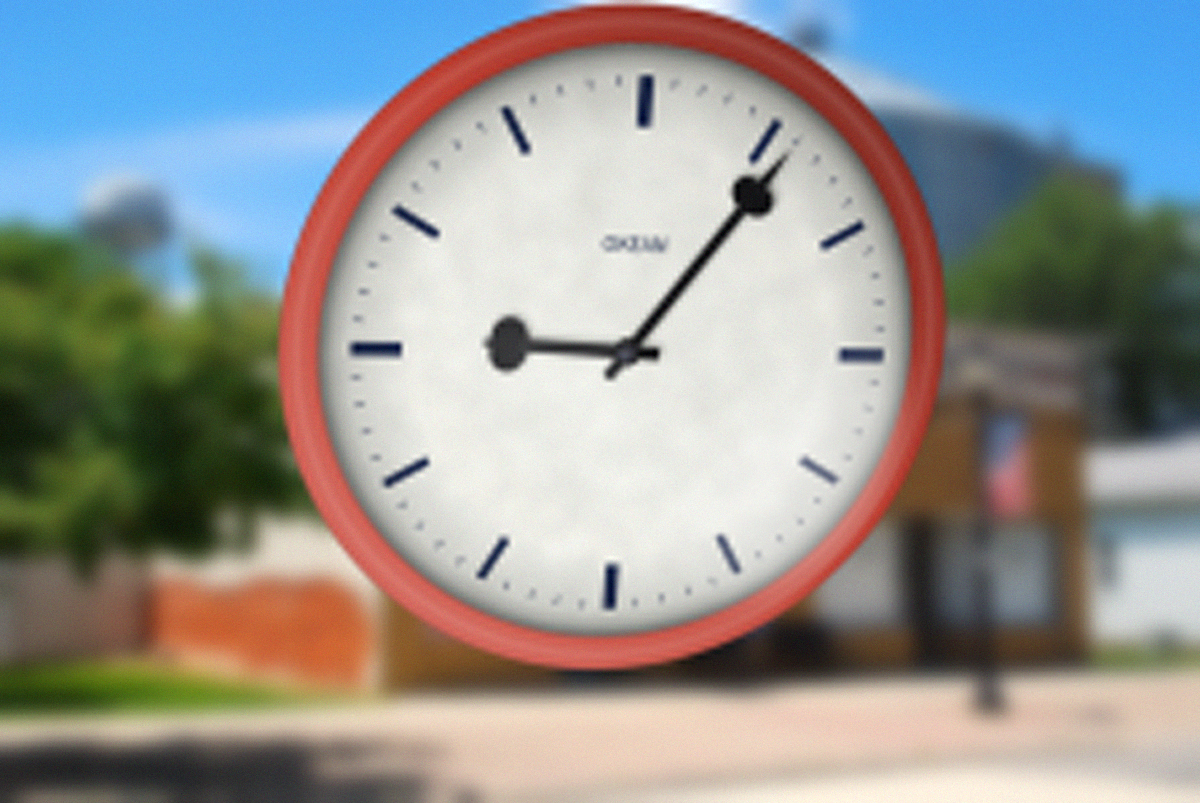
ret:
9:06
